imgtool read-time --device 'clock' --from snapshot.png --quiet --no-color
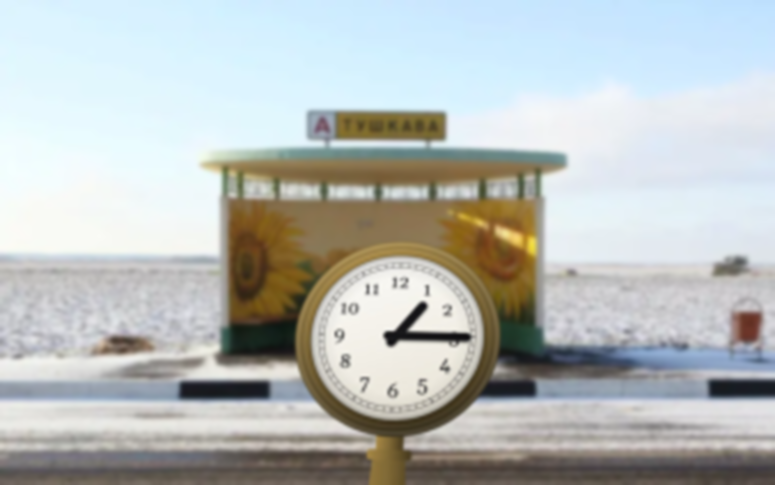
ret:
1:15
